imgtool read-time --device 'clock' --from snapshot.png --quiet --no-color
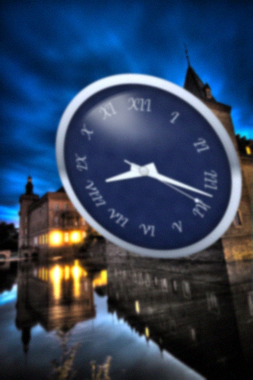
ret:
8:17:19
